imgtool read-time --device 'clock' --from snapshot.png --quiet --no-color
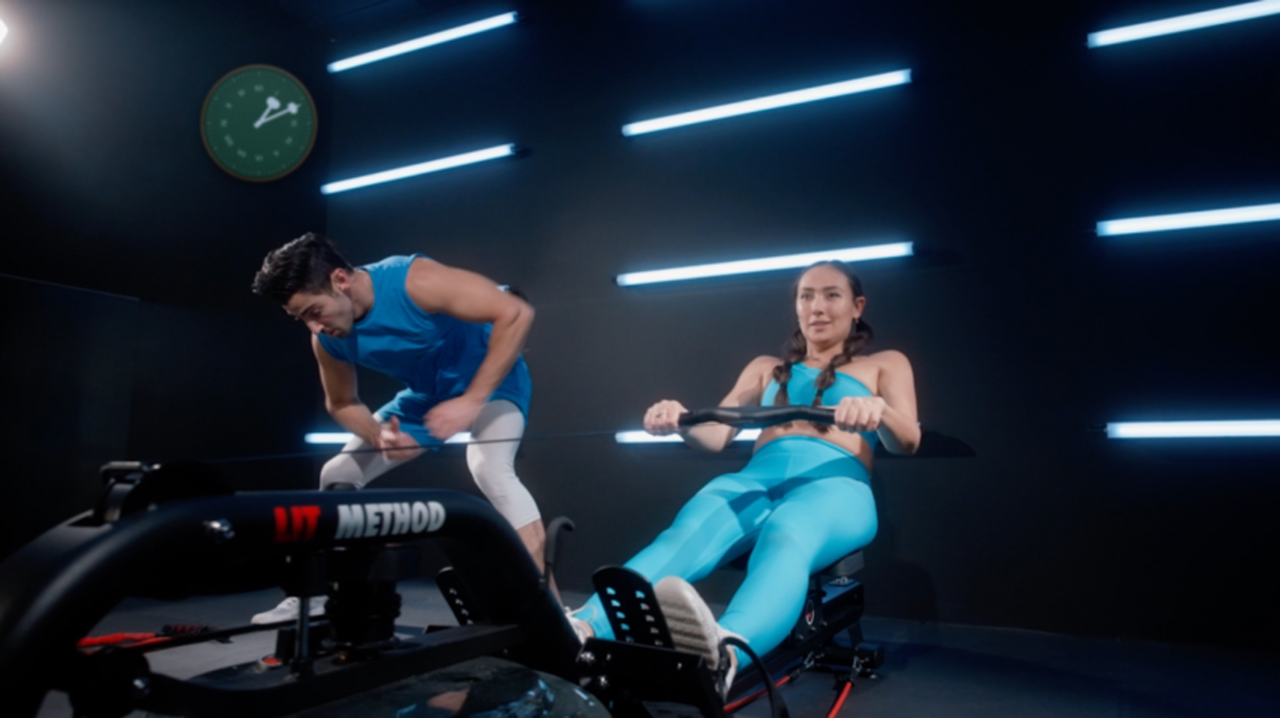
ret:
1:11
